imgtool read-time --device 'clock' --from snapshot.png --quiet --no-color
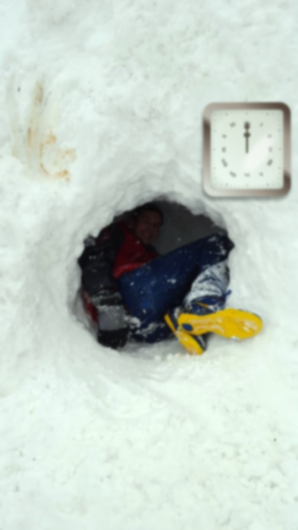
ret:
12:00
